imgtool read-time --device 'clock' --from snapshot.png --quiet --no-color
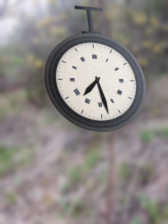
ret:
7:28
